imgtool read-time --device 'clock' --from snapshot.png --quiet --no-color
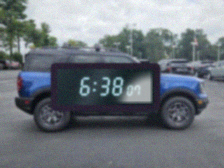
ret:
6:38:07
